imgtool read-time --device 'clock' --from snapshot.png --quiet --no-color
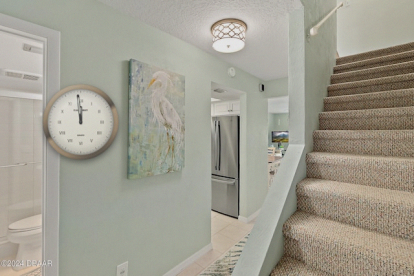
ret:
11:59
